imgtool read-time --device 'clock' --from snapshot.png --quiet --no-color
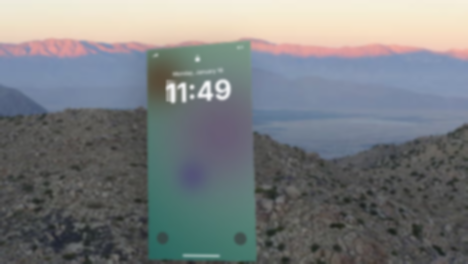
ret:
11:49
